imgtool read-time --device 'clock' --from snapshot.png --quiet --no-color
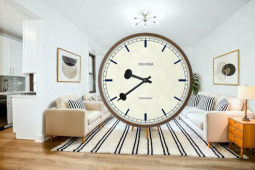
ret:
9:39
